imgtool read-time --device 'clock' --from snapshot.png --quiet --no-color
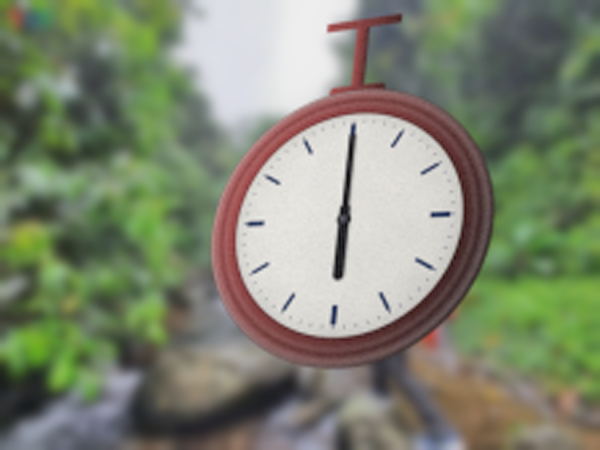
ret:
6:00
